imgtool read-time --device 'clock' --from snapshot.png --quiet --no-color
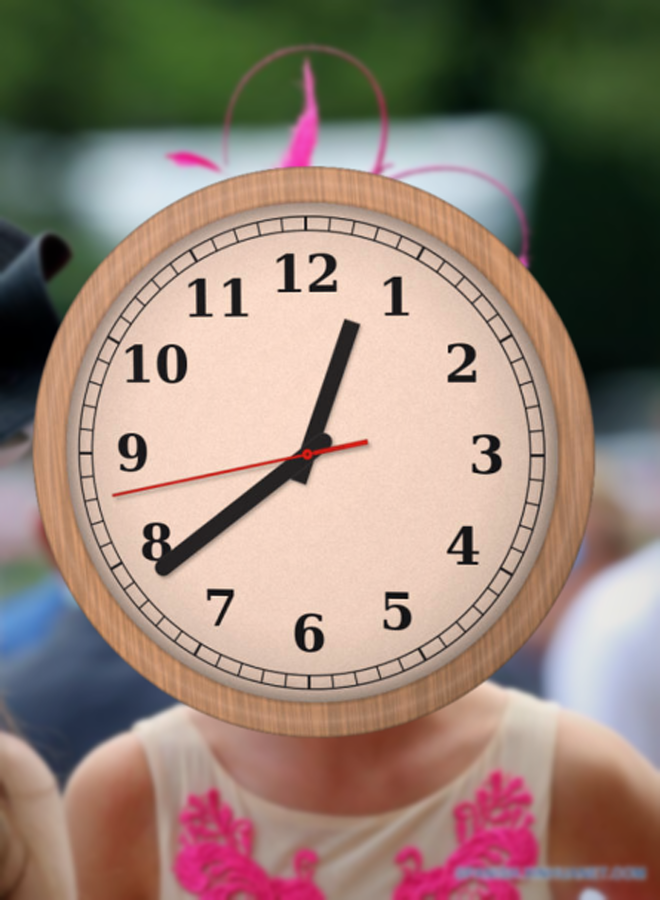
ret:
12:38:43
